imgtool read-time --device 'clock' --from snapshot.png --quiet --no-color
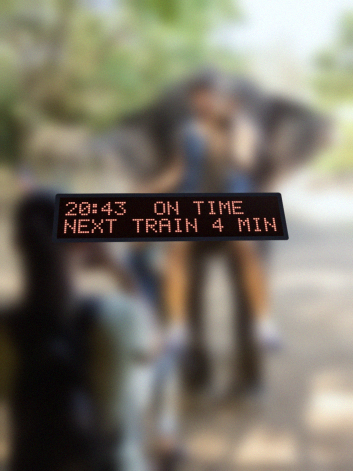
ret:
20:43
